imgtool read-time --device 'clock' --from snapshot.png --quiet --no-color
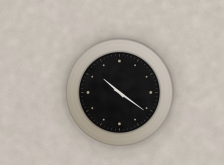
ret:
10:21
